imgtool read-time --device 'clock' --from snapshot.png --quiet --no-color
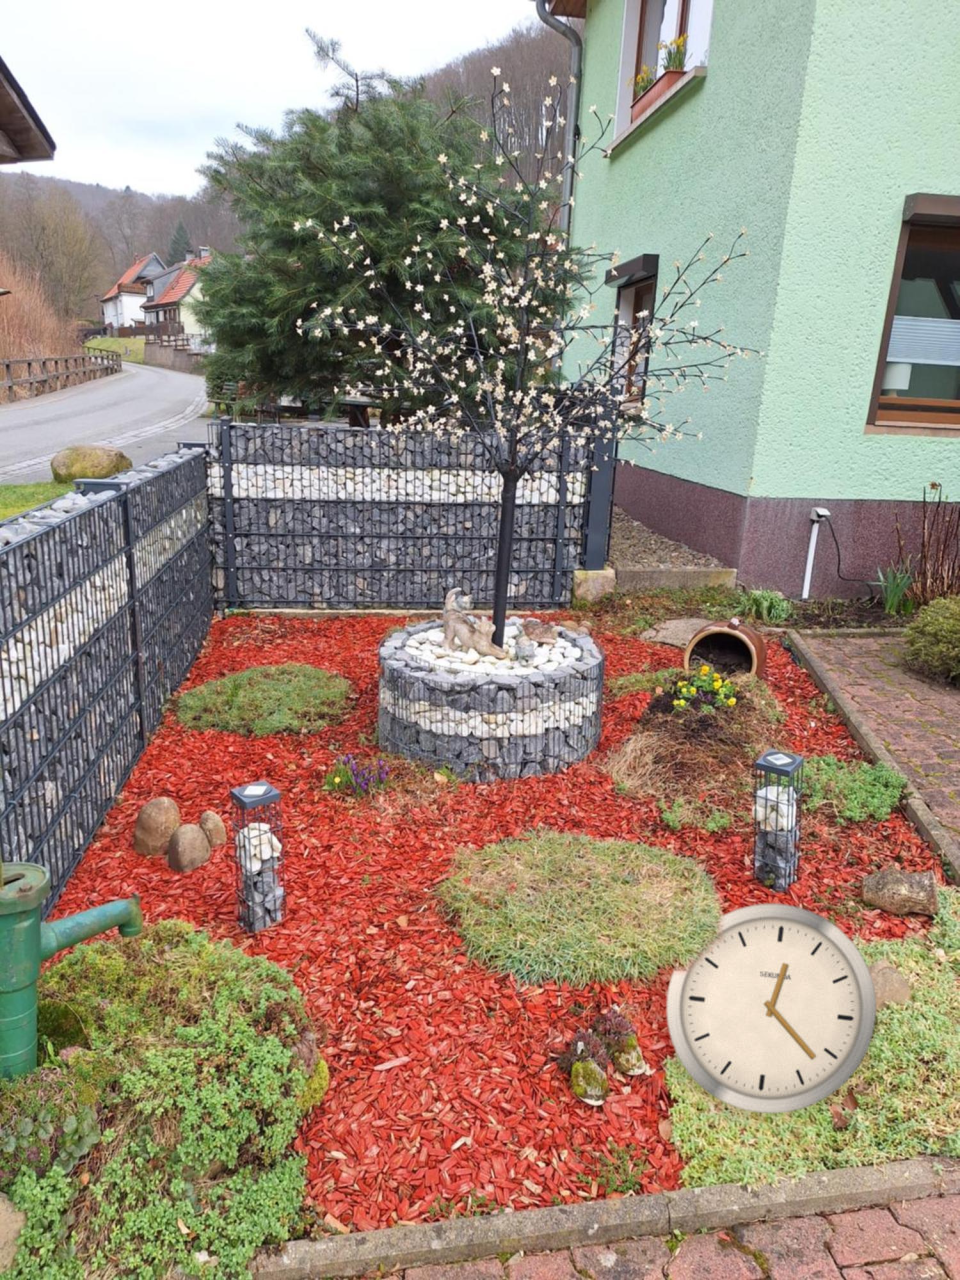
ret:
12:22
